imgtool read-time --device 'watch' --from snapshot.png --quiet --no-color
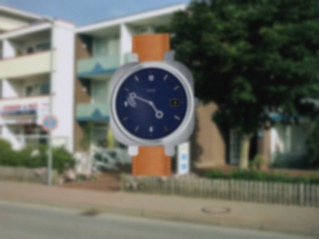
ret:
4:49
